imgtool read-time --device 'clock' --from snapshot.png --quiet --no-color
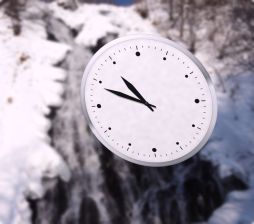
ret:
10:49
